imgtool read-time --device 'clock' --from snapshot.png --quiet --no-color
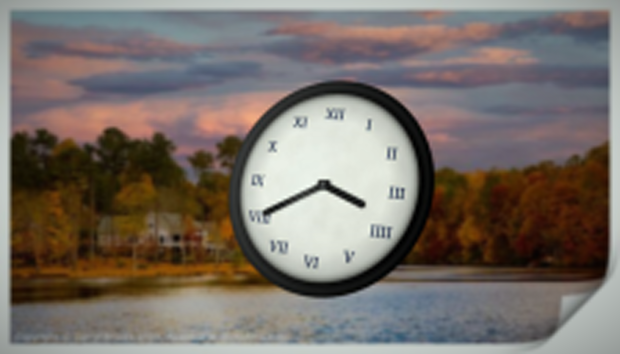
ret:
3:40
